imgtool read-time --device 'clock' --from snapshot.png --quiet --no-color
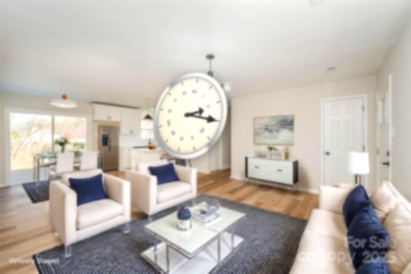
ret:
2:15
